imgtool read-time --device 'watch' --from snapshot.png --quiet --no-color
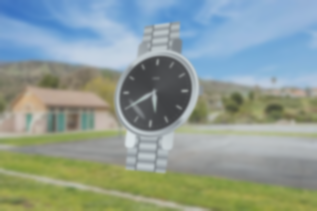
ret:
5:40
